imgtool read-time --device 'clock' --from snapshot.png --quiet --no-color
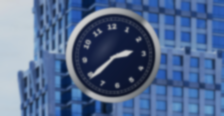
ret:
2:39
